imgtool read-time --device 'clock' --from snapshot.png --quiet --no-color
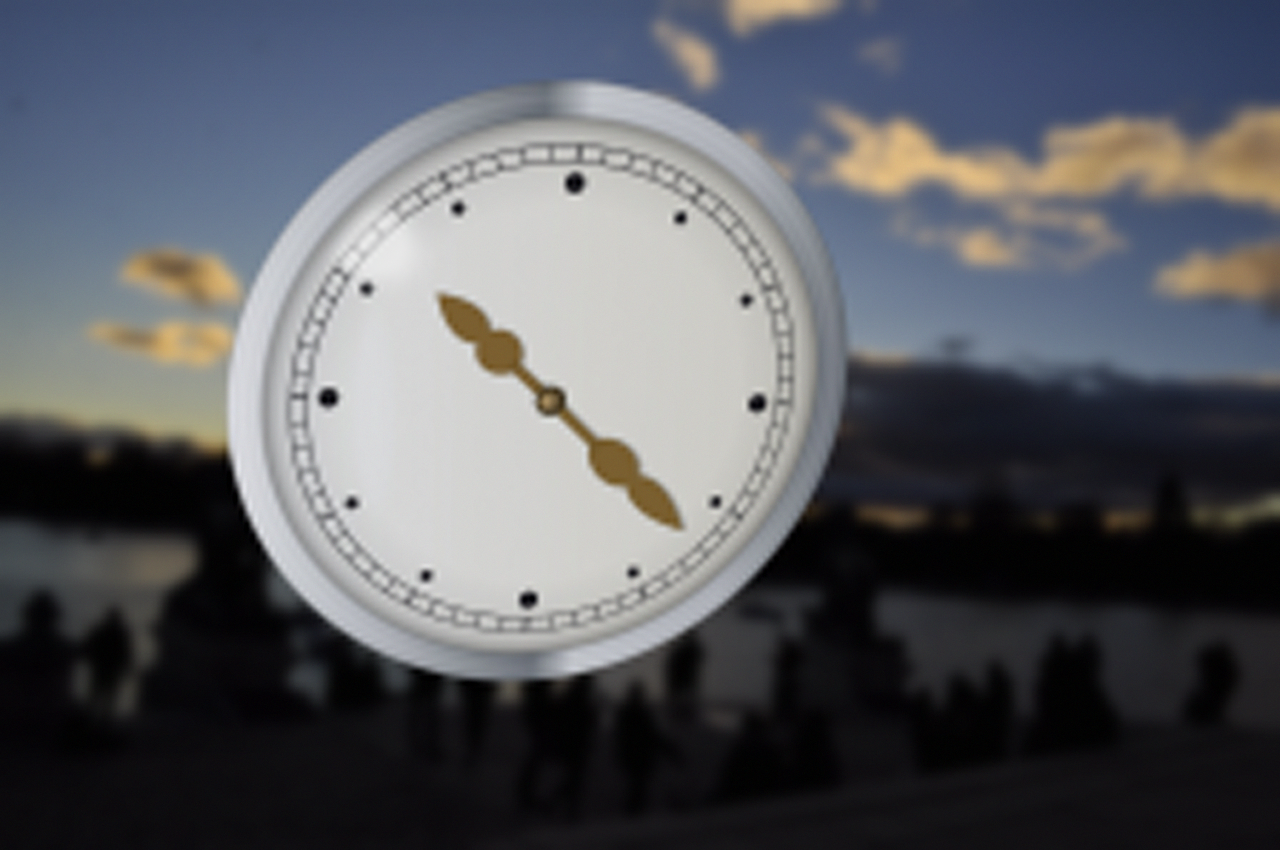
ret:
10:22
